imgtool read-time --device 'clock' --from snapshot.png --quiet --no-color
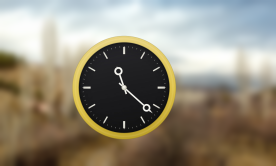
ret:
11:22
